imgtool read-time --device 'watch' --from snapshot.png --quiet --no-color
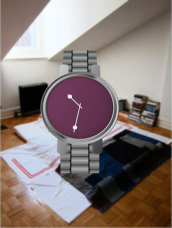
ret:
10:32
